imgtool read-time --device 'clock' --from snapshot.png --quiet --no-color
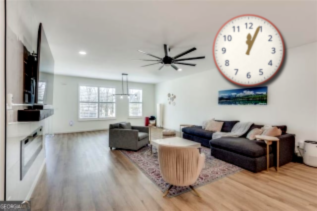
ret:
12:04
